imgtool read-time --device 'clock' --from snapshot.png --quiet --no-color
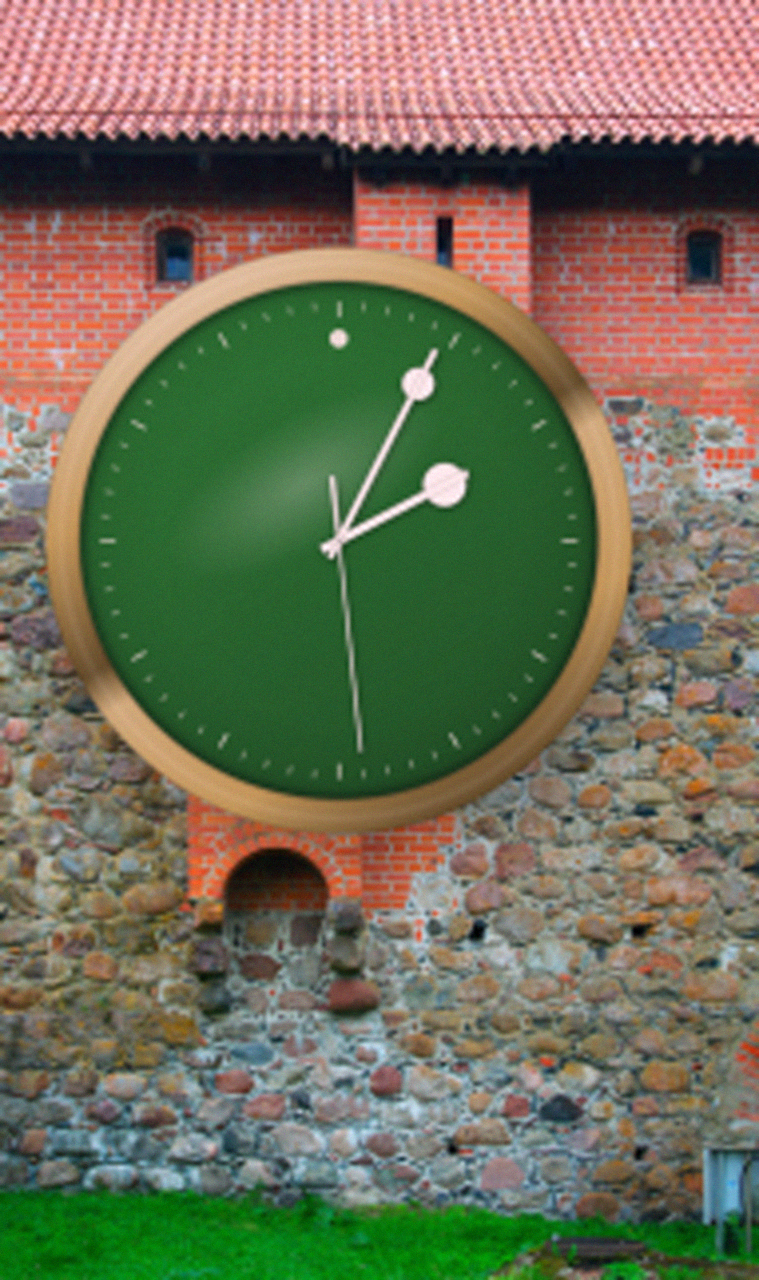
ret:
2:04:29
